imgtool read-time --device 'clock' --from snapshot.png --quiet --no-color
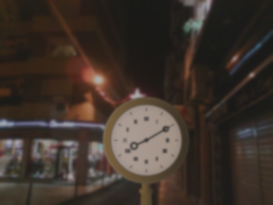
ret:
8:10
